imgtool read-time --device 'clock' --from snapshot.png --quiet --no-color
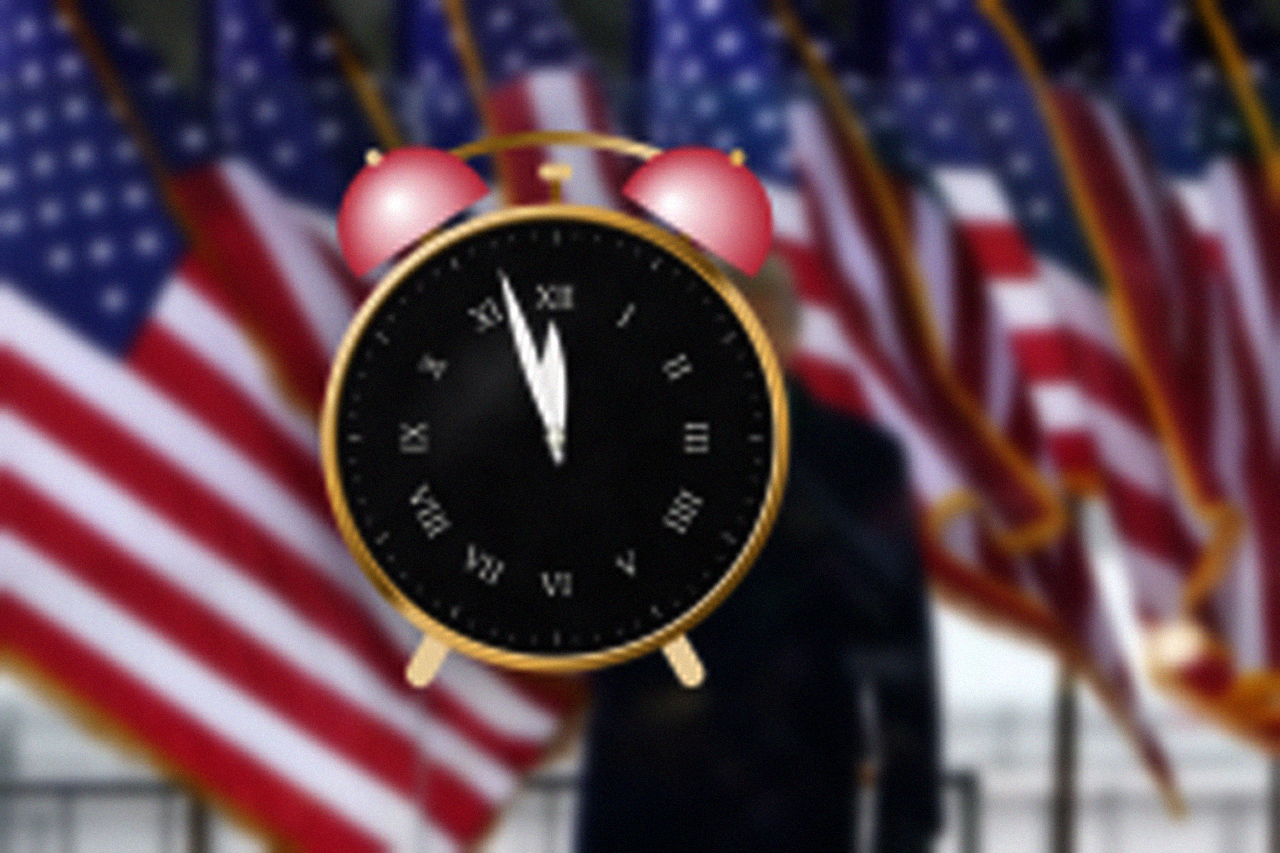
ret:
11:57
